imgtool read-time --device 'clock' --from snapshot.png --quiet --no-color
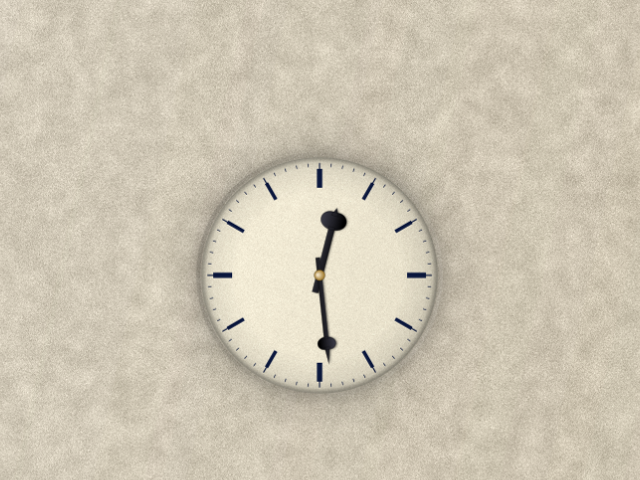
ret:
12:29
